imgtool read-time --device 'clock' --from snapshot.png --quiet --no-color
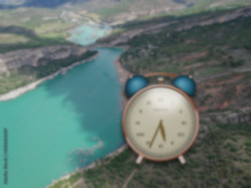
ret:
5:34
